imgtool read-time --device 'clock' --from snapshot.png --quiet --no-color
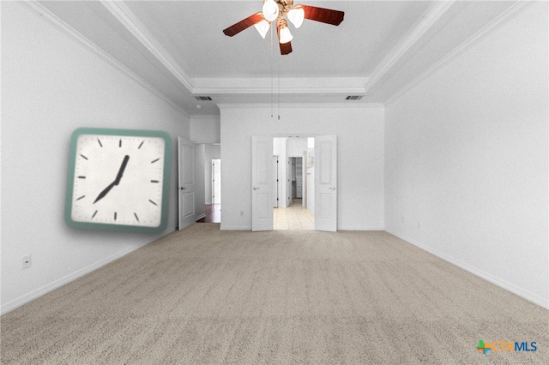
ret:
12:37
